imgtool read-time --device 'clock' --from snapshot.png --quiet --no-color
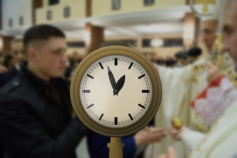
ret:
12:57
